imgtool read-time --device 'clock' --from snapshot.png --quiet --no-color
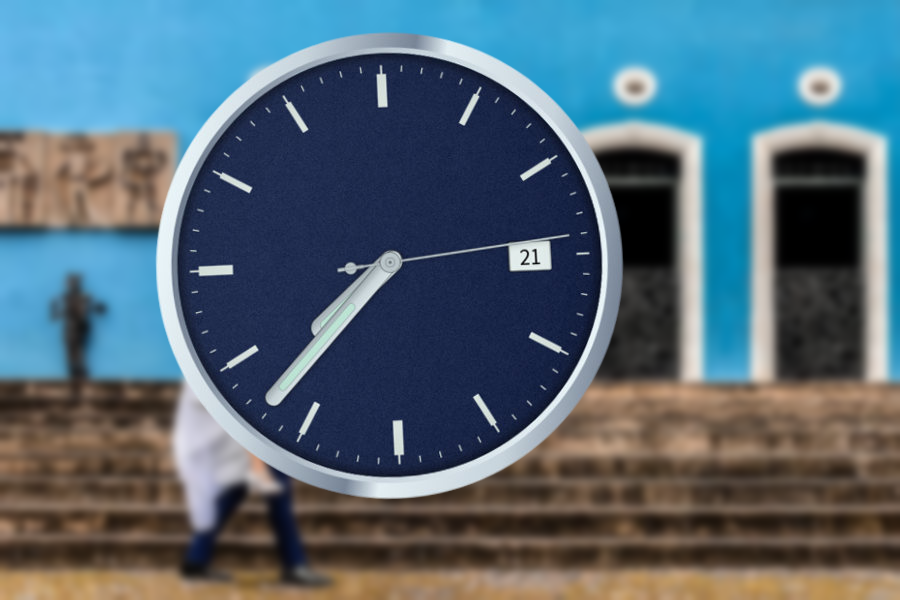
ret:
7:37:14
